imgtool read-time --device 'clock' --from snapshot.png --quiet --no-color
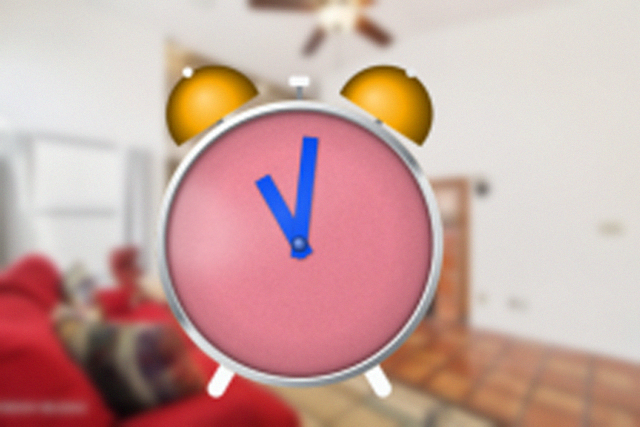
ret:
11:01
